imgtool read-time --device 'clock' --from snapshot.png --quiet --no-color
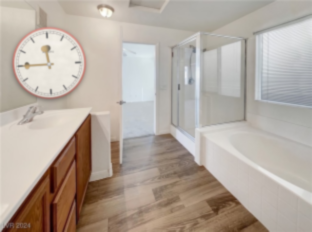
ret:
11:45
